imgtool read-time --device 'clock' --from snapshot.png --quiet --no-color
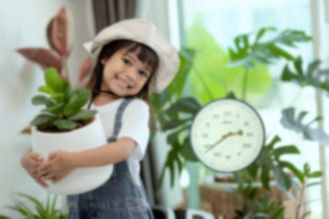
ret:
2:39
